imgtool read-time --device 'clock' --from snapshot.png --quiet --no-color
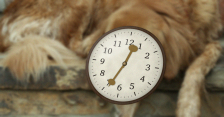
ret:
12:34
